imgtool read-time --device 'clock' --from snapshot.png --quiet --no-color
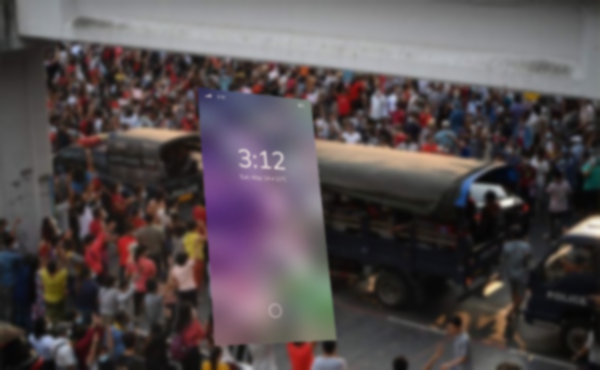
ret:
3:12
